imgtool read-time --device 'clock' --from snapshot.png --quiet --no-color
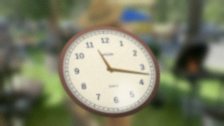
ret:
11:17
